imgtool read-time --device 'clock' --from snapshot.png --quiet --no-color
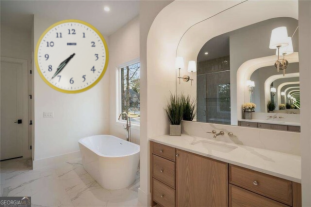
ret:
7:37
